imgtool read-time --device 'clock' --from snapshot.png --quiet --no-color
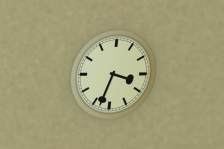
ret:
3:33
